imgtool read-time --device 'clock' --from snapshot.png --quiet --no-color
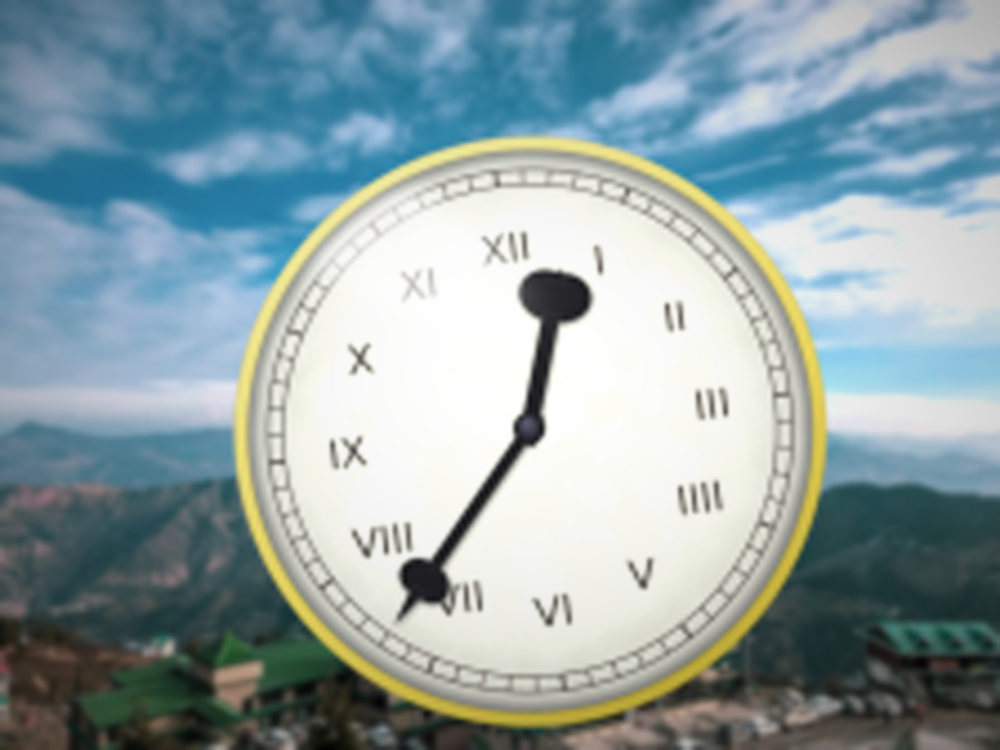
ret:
12:37
